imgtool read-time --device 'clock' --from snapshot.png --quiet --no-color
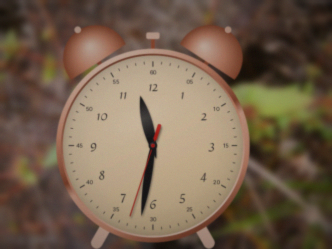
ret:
11:31:33
